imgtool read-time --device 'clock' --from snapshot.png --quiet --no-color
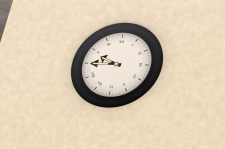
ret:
9:45
